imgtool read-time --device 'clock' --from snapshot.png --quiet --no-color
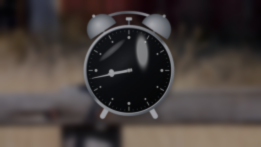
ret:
8:43
